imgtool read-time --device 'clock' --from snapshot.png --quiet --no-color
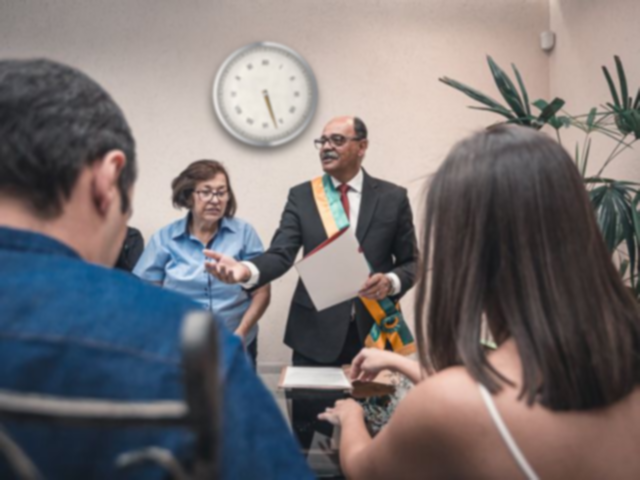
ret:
5:27
